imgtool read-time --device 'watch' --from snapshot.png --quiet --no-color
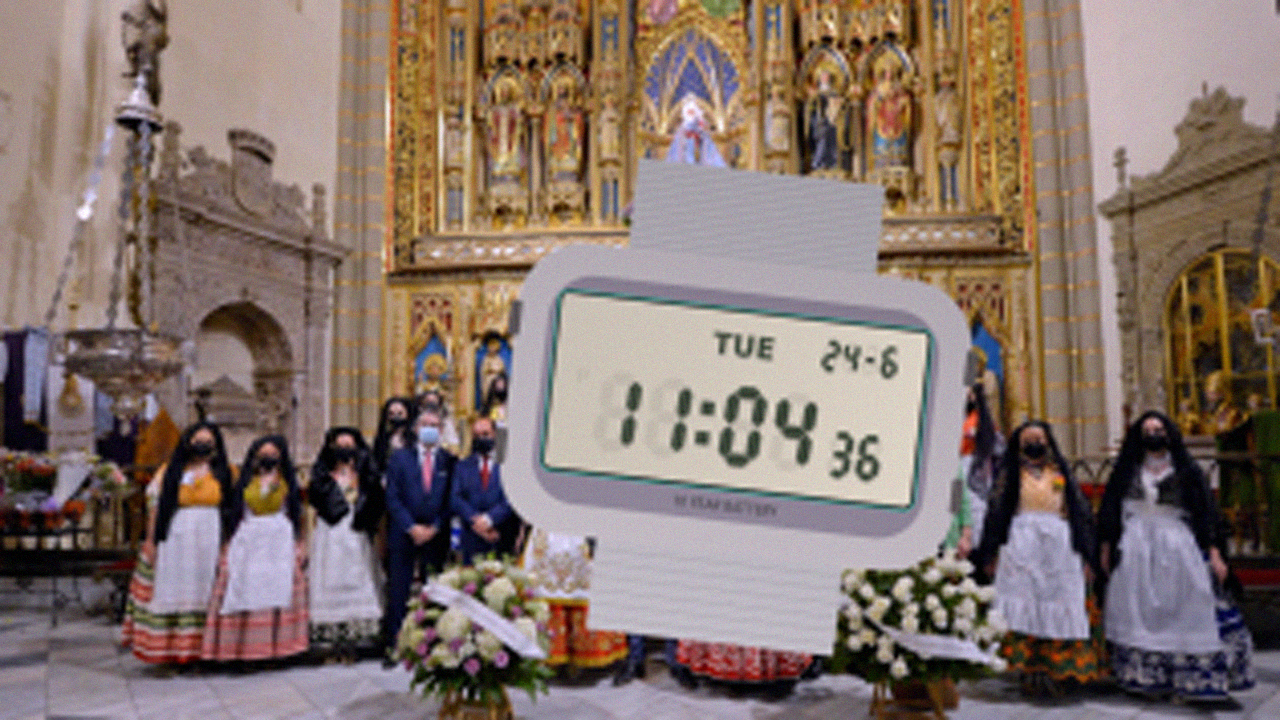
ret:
11:04:36
